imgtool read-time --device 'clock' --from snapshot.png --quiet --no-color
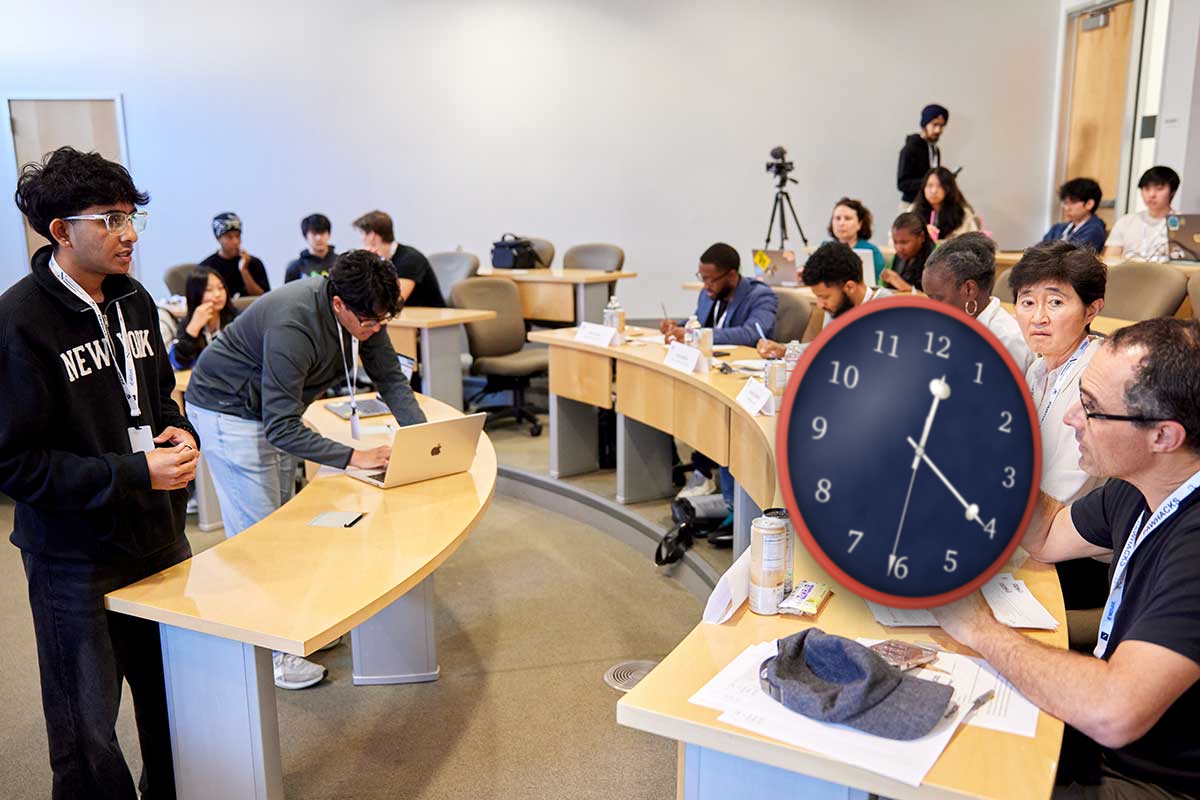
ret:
12:20:31
